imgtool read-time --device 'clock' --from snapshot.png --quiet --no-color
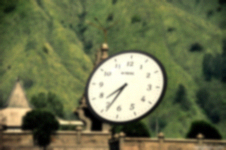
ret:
7:34
